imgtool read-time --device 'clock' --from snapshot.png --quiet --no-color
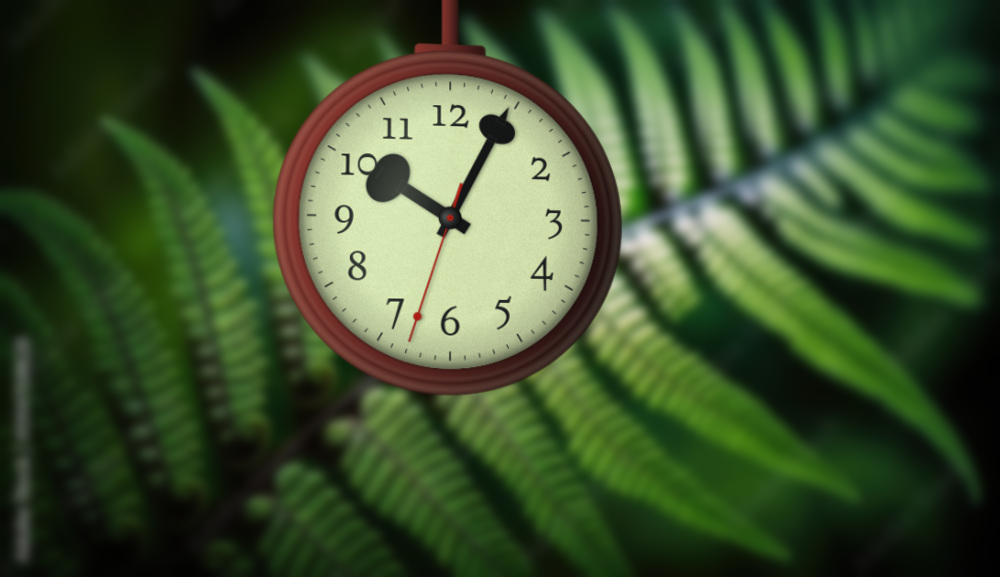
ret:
10:04:33
